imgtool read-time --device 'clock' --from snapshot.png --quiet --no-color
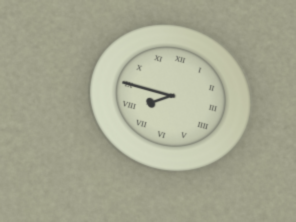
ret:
7:45
